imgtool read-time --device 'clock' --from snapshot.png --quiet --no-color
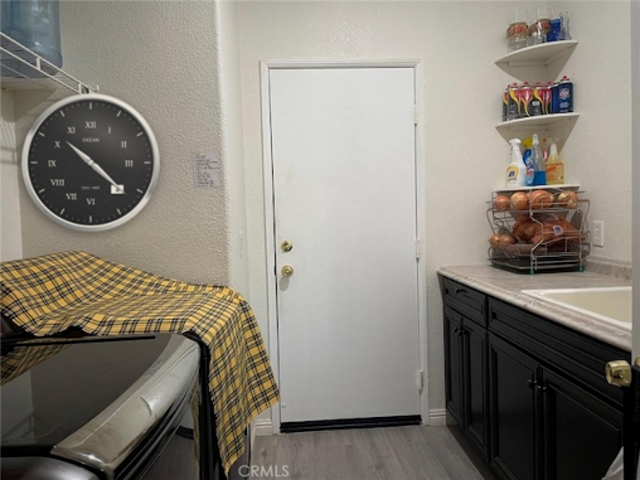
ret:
10:22
